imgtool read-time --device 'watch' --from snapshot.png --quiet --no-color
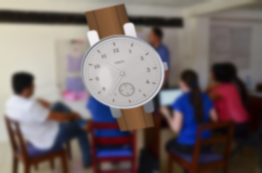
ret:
10:37
